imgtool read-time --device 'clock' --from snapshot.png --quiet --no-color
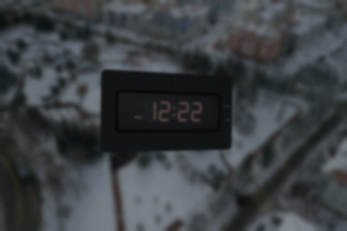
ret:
12:22
